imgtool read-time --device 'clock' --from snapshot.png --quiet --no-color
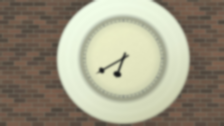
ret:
6:40
